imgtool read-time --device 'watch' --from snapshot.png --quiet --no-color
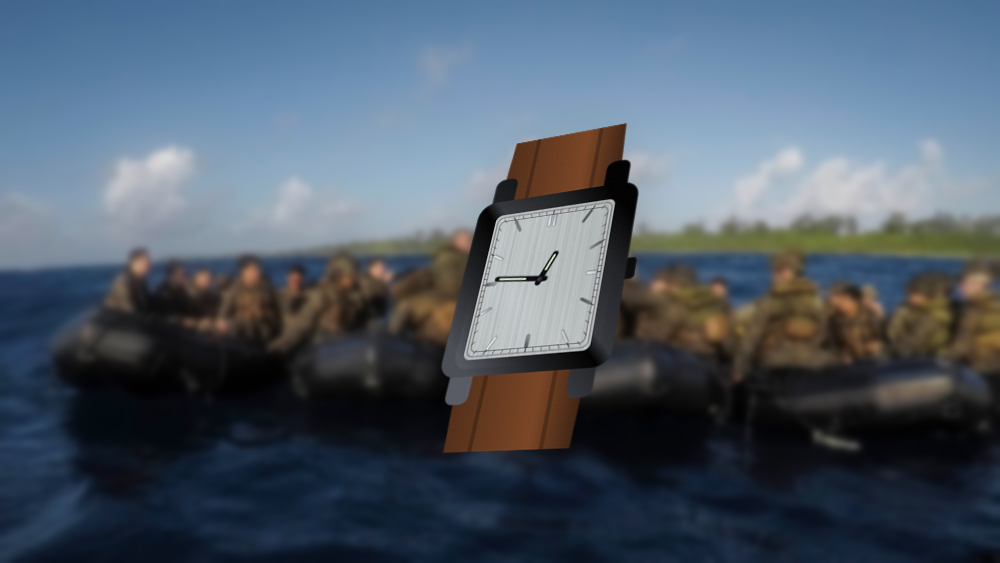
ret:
12:46
